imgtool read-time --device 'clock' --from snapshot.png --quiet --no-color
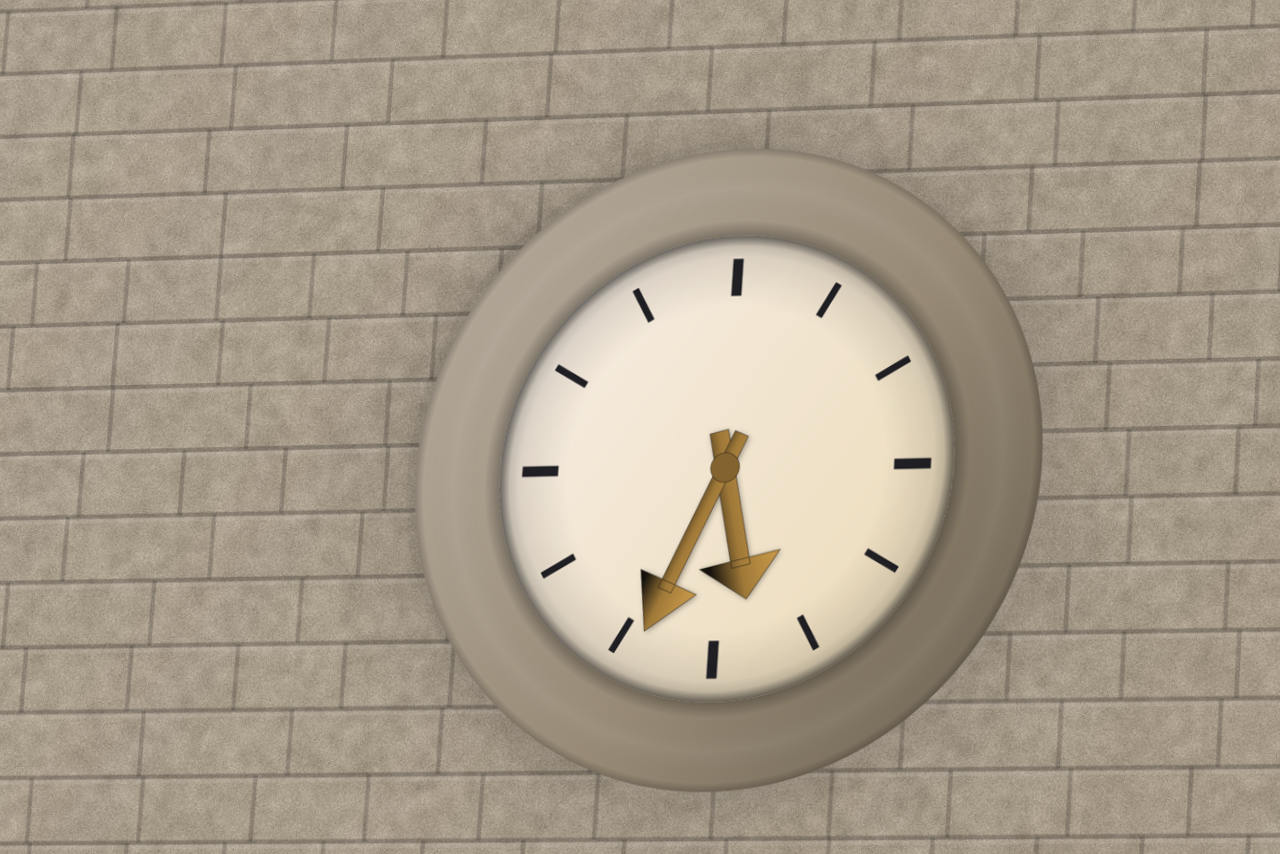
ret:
5:34
